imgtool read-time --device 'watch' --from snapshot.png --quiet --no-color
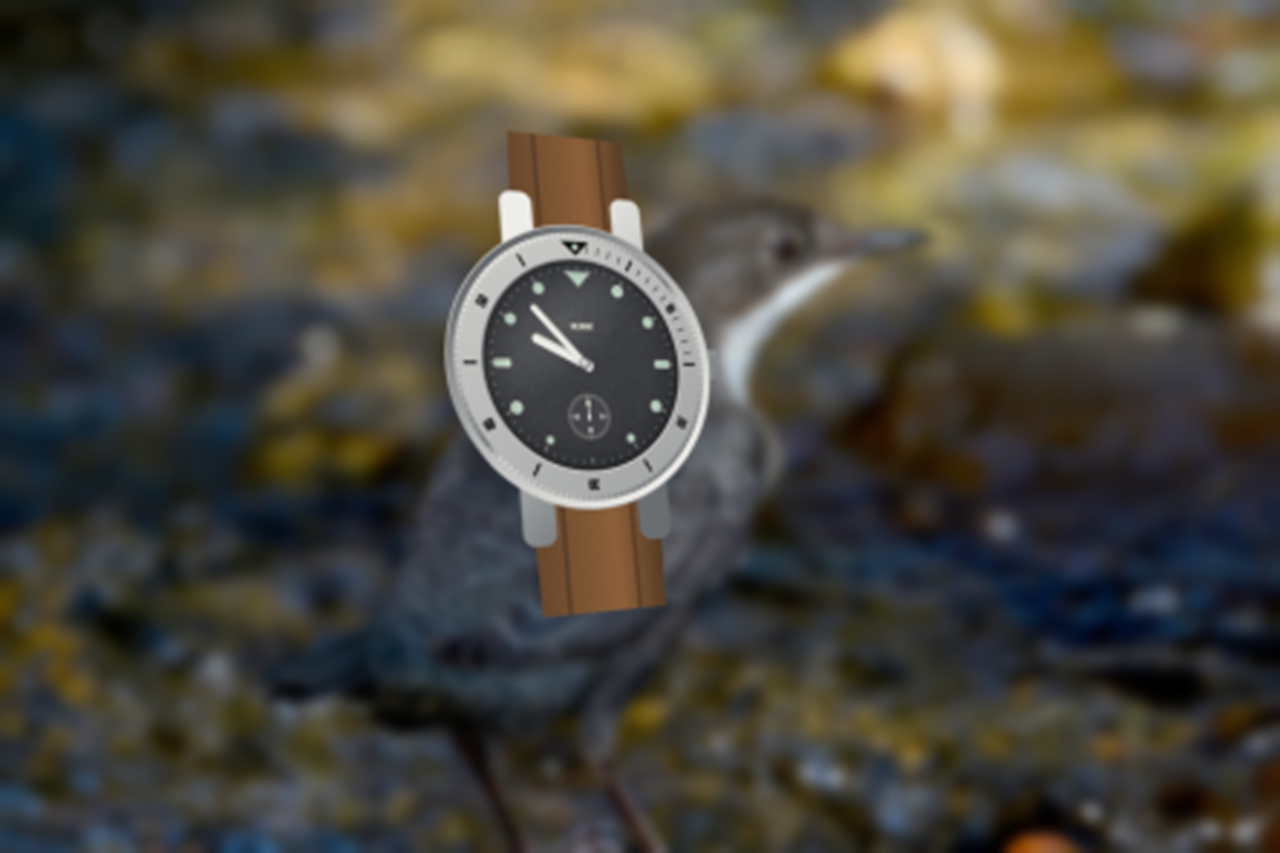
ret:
9:53
